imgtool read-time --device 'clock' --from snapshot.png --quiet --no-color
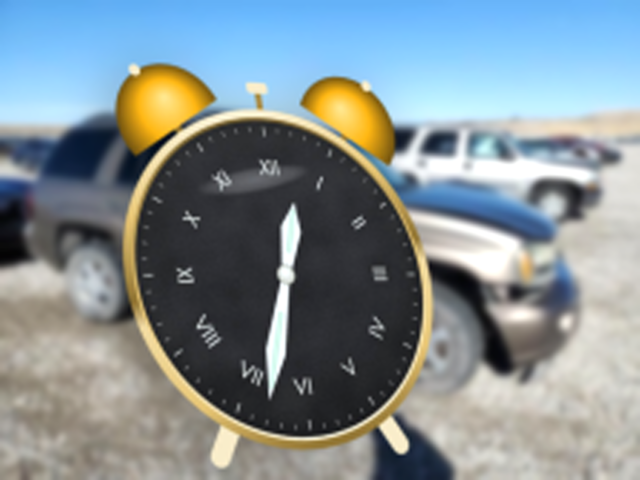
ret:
12:33
